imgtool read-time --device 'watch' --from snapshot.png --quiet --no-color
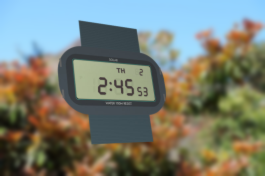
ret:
2:45:53
